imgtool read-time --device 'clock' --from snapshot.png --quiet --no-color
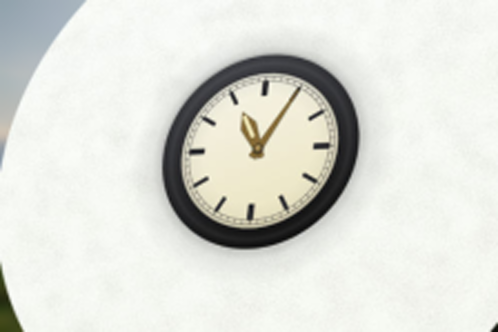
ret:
11:05
